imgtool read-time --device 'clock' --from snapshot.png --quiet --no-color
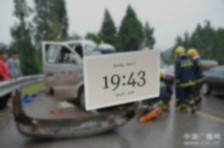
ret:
19:43
